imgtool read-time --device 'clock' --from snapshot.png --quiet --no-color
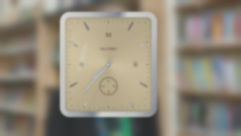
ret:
7:37
